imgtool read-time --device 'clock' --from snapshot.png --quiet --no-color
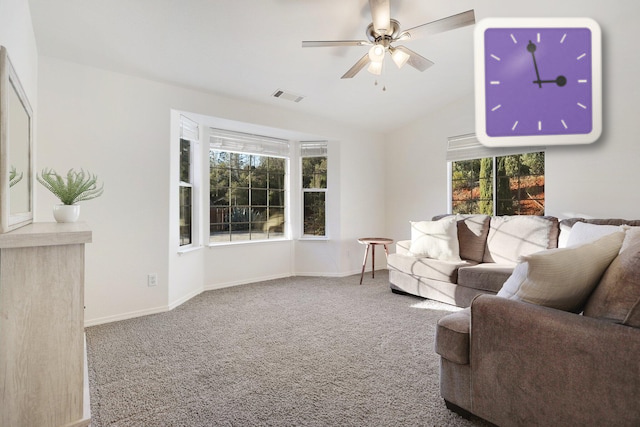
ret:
2:58
